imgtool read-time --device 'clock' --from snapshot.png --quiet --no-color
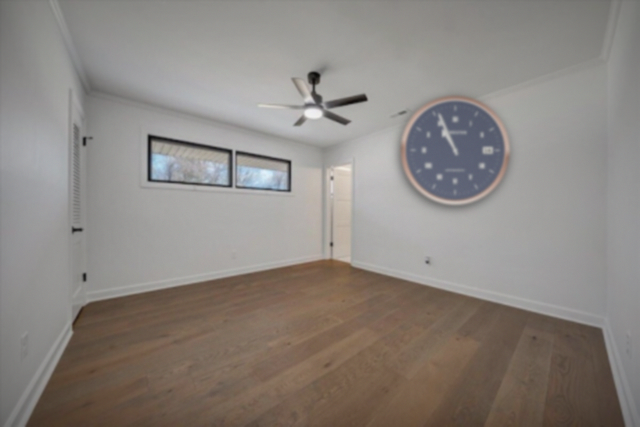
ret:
10:56
